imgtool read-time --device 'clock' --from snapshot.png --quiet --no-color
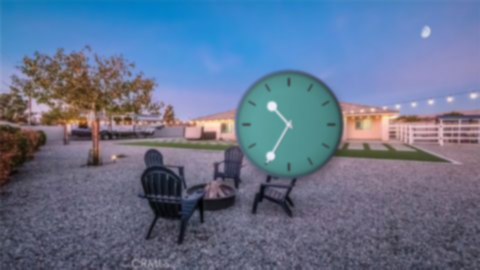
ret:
10:35
